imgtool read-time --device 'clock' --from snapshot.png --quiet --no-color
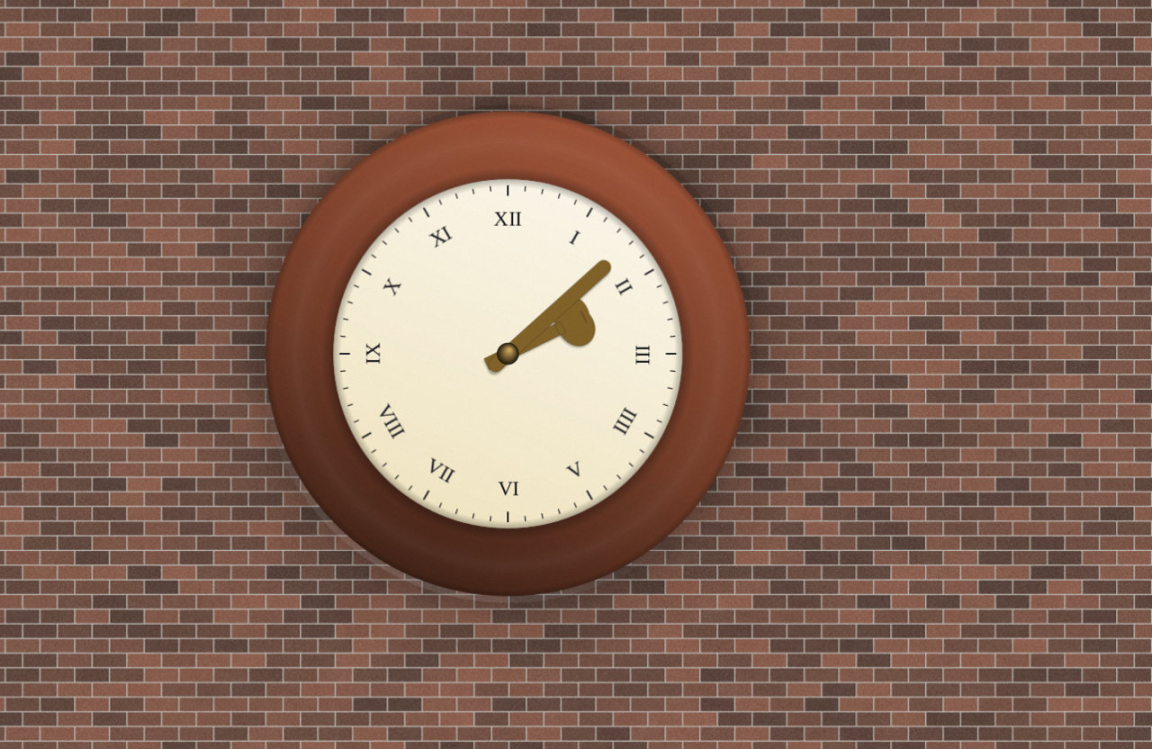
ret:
2:08
